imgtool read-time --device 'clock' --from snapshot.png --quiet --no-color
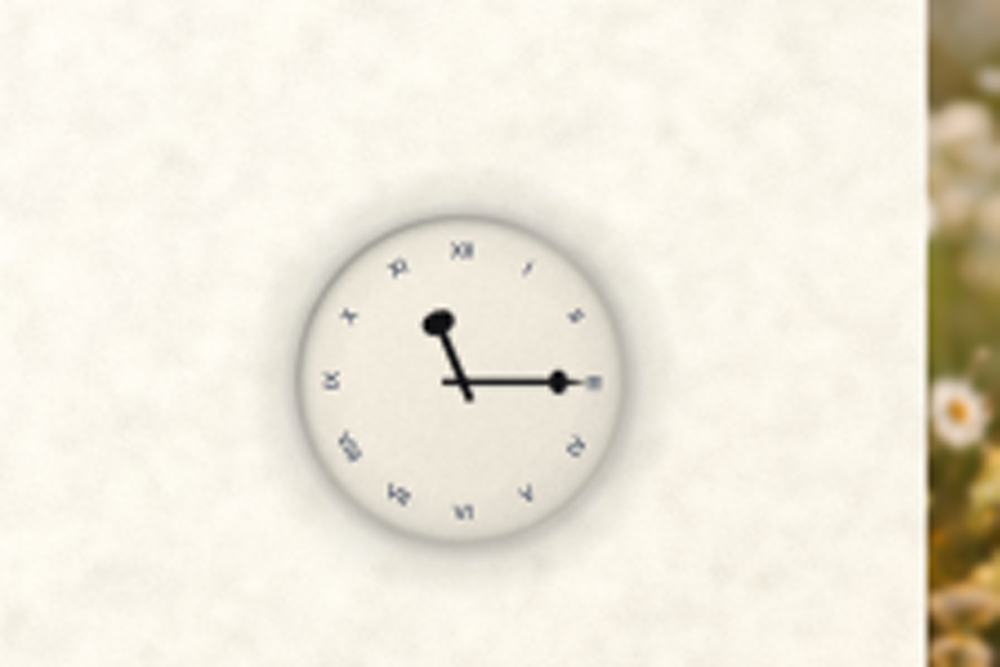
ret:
11:15
